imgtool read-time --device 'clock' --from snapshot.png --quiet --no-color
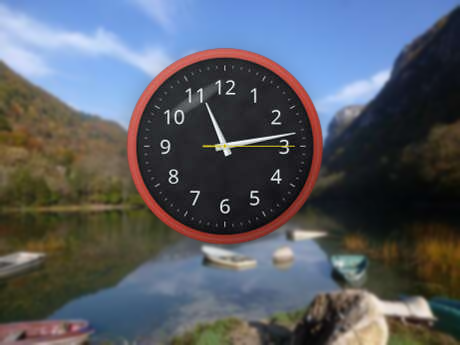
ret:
11:13:15
